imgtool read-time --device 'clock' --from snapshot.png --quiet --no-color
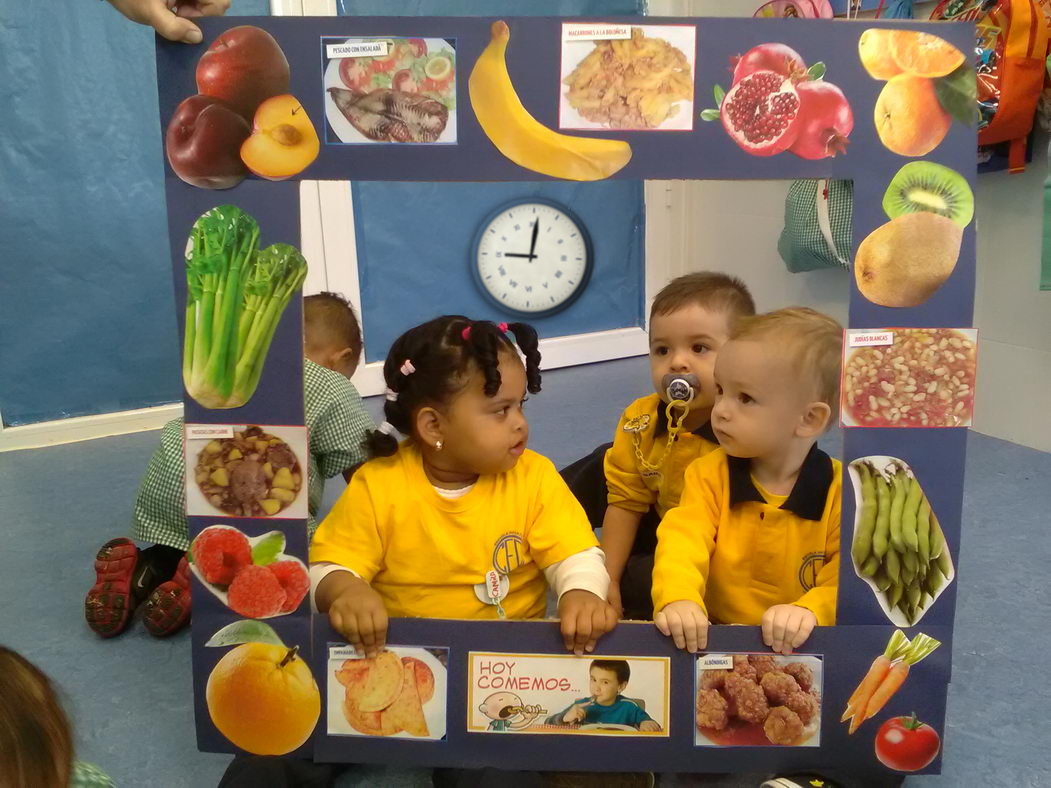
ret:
9:01
